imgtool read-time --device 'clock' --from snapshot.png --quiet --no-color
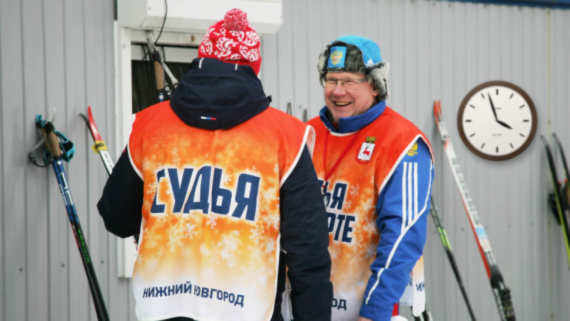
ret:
3:57
